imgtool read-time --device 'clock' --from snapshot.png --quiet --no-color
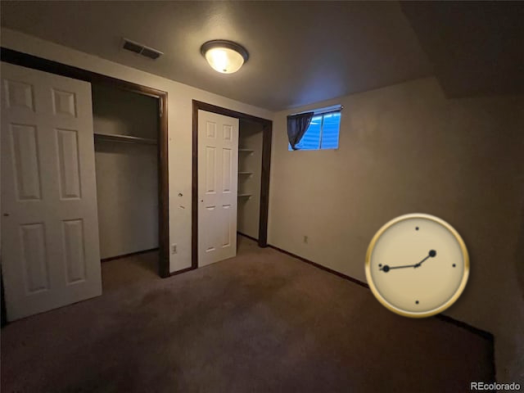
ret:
1:44
